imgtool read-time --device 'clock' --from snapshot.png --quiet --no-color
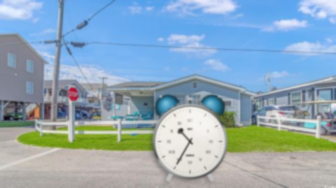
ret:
10:35
